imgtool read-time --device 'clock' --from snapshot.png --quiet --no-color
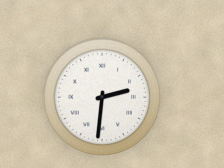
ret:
2:31
